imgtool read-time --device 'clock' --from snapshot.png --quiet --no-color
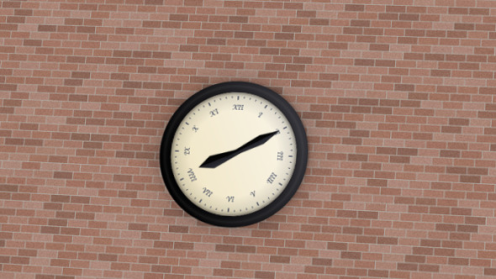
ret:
8:10
